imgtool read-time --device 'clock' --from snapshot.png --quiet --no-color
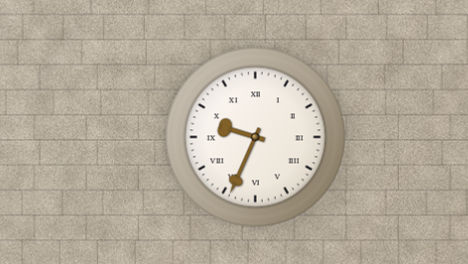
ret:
9:34
